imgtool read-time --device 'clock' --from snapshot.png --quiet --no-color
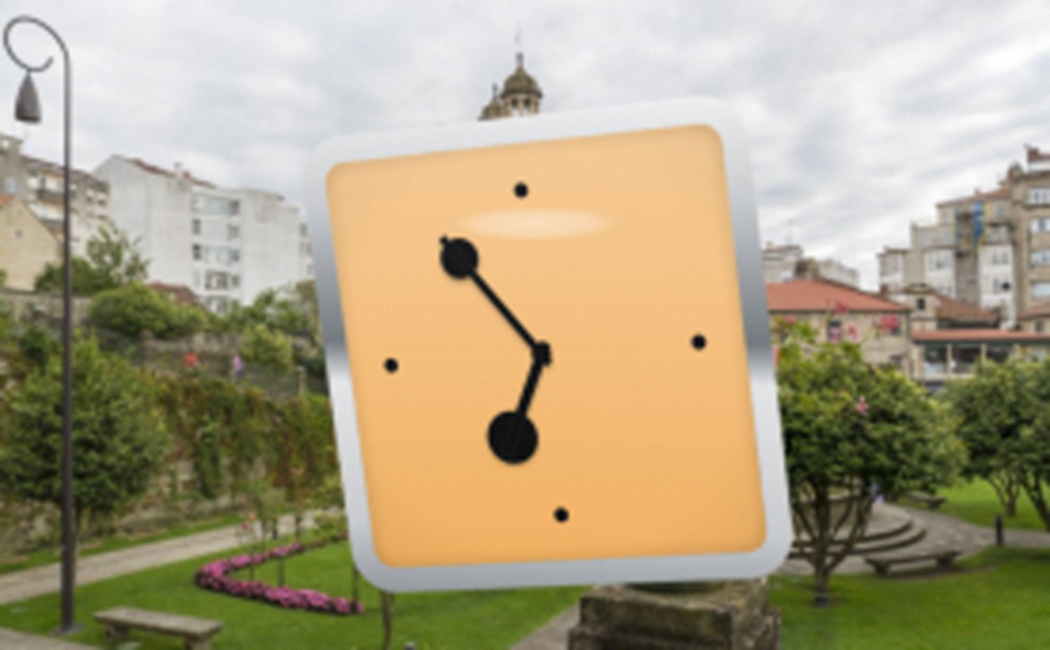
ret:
6:54
